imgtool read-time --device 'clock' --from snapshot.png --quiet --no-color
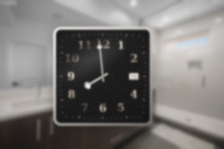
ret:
7:59
